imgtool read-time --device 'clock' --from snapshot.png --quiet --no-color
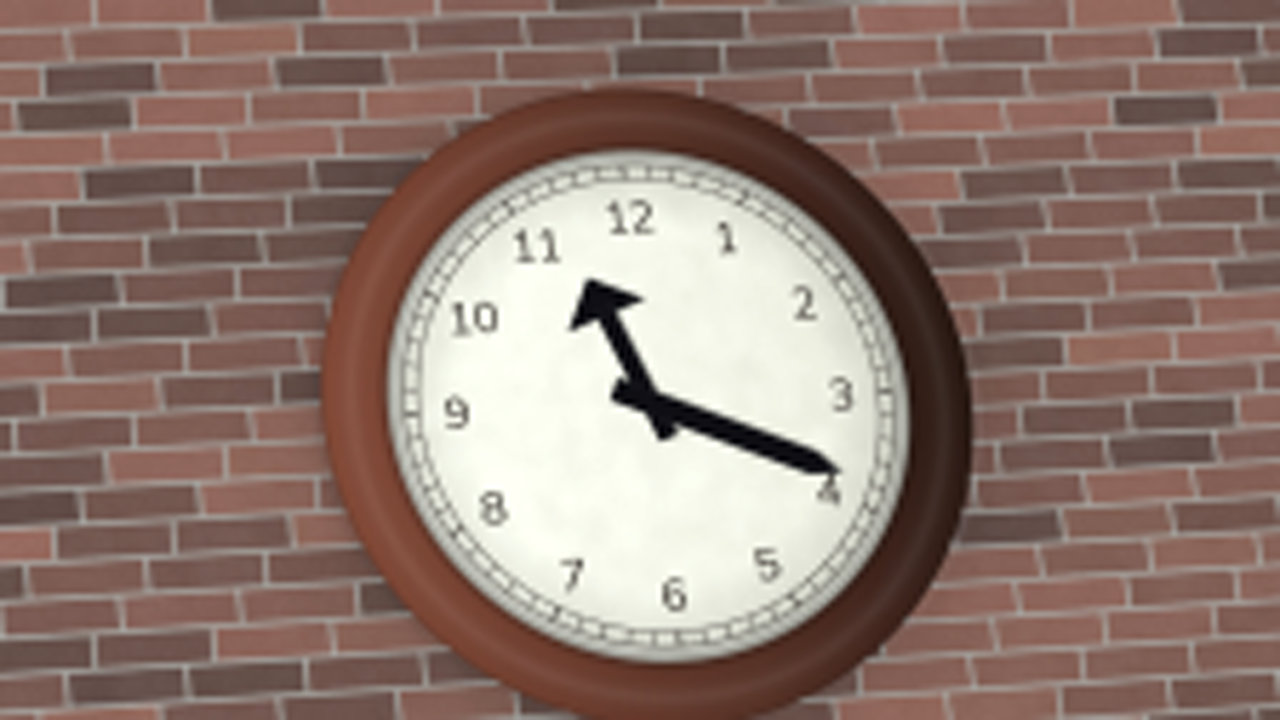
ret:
11:19
